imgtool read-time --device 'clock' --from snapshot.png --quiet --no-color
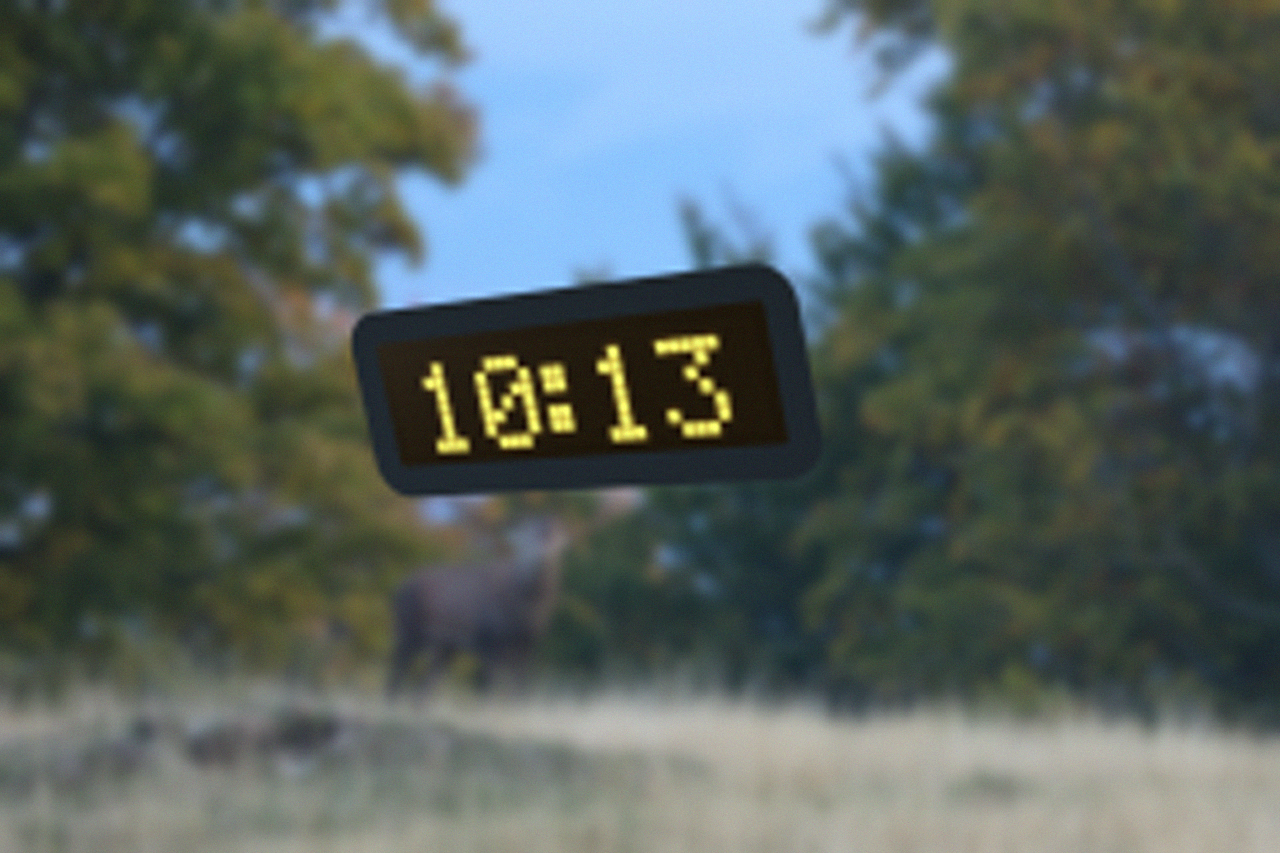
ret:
10:13
